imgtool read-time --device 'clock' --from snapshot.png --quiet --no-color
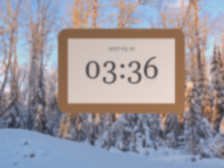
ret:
3:36
